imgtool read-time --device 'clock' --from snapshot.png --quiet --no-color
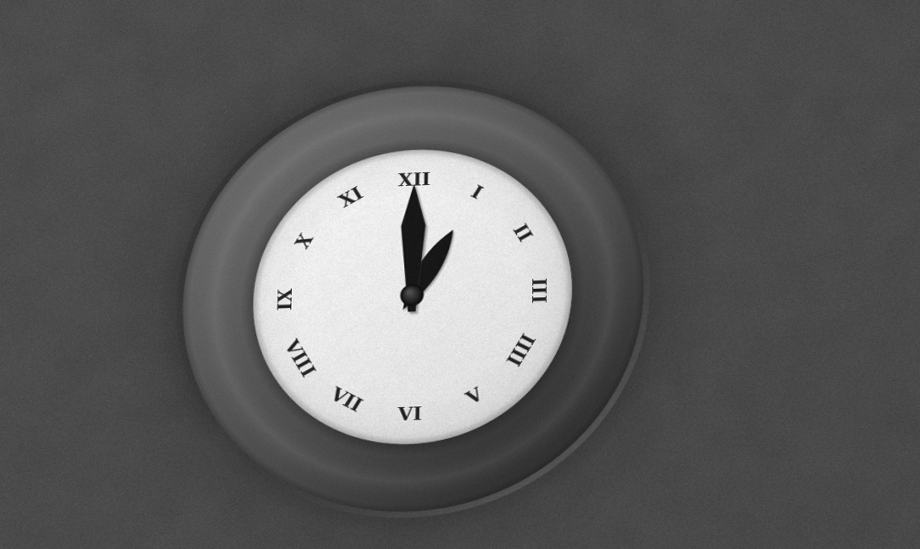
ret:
1:00
